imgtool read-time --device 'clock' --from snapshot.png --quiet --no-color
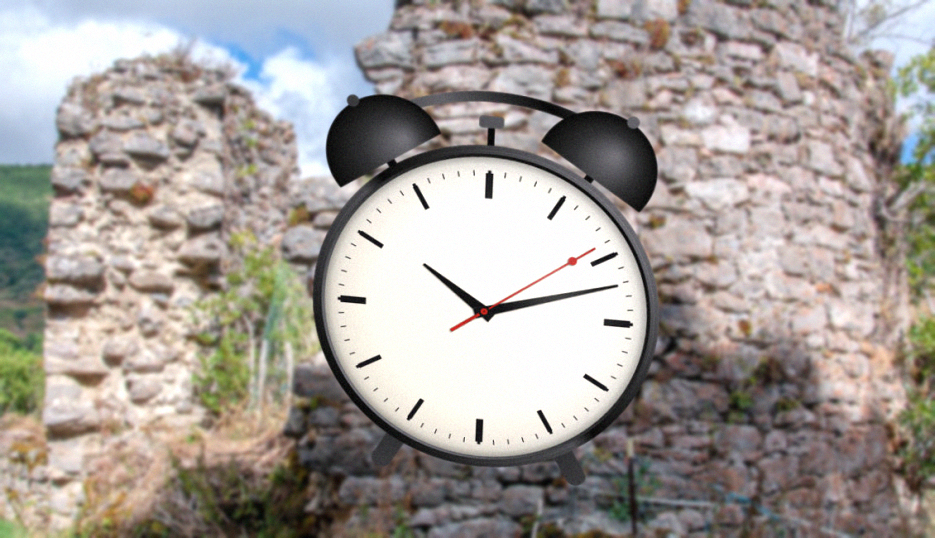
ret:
10:12:09
